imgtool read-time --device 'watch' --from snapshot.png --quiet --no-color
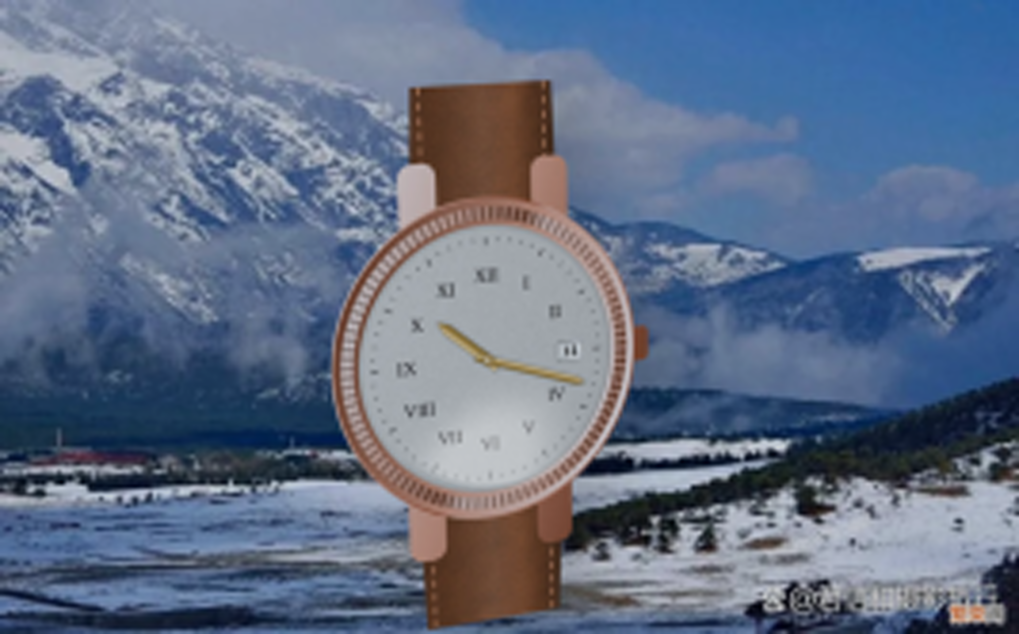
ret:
10:18
